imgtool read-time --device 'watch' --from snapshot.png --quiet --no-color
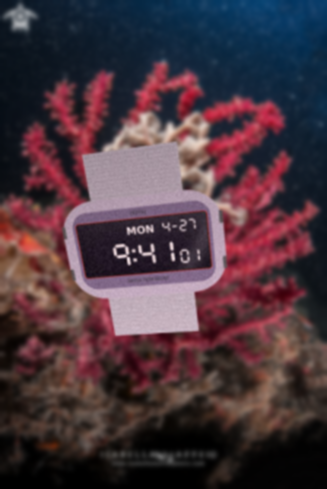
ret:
9:41:01
